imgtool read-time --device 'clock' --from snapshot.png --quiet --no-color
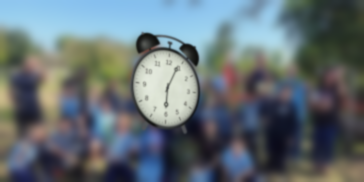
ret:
6:04
